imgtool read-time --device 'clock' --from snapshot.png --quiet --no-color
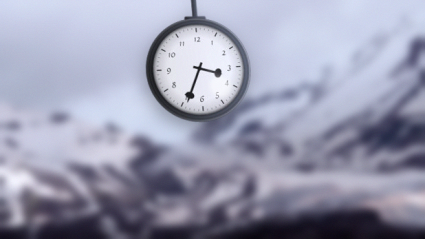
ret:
3:34
